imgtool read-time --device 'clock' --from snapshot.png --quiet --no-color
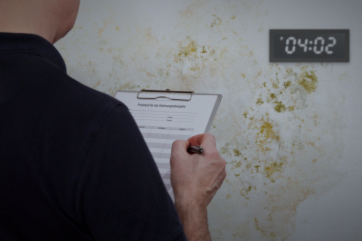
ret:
4:02
